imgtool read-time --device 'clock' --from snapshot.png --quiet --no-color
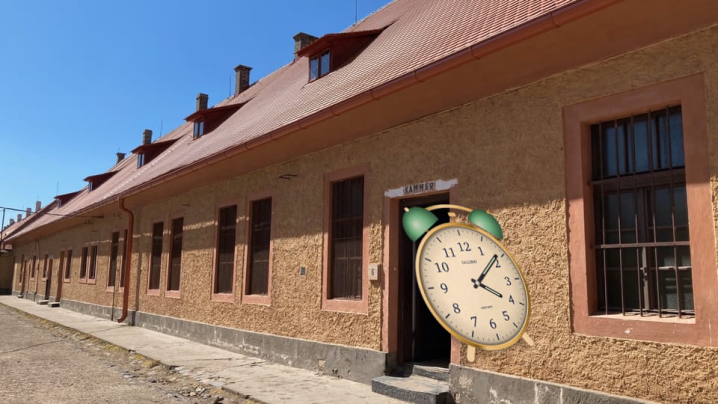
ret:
4:09
